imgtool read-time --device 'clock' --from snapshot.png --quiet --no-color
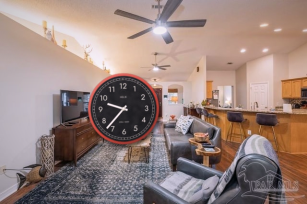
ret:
9:37
